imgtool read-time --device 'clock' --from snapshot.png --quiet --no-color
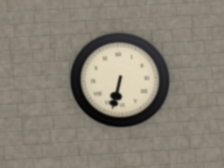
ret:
6:33
